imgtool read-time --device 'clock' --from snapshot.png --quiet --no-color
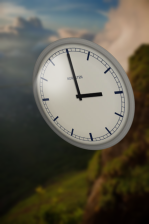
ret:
3:00
